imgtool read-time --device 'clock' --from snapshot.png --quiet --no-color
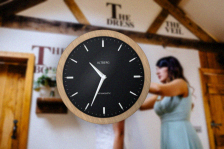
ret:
10:34
